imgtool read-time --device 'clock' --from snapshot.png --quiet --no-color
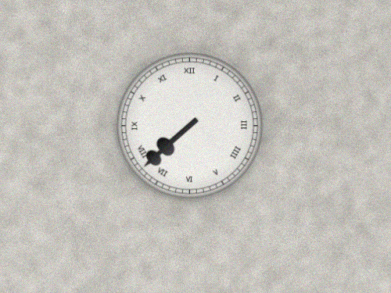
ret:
7:38
